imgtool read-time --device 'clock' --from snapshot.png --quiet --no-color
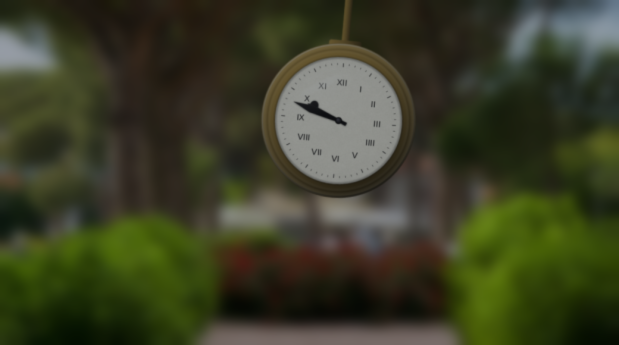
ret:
9:48
